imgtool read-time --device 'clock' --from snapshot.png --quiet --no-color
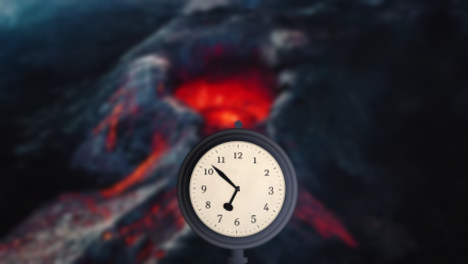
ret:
6:52
